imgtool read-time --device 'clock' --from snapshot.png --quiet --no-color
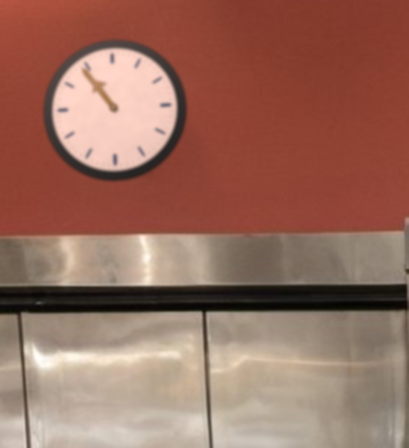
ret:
10:54
